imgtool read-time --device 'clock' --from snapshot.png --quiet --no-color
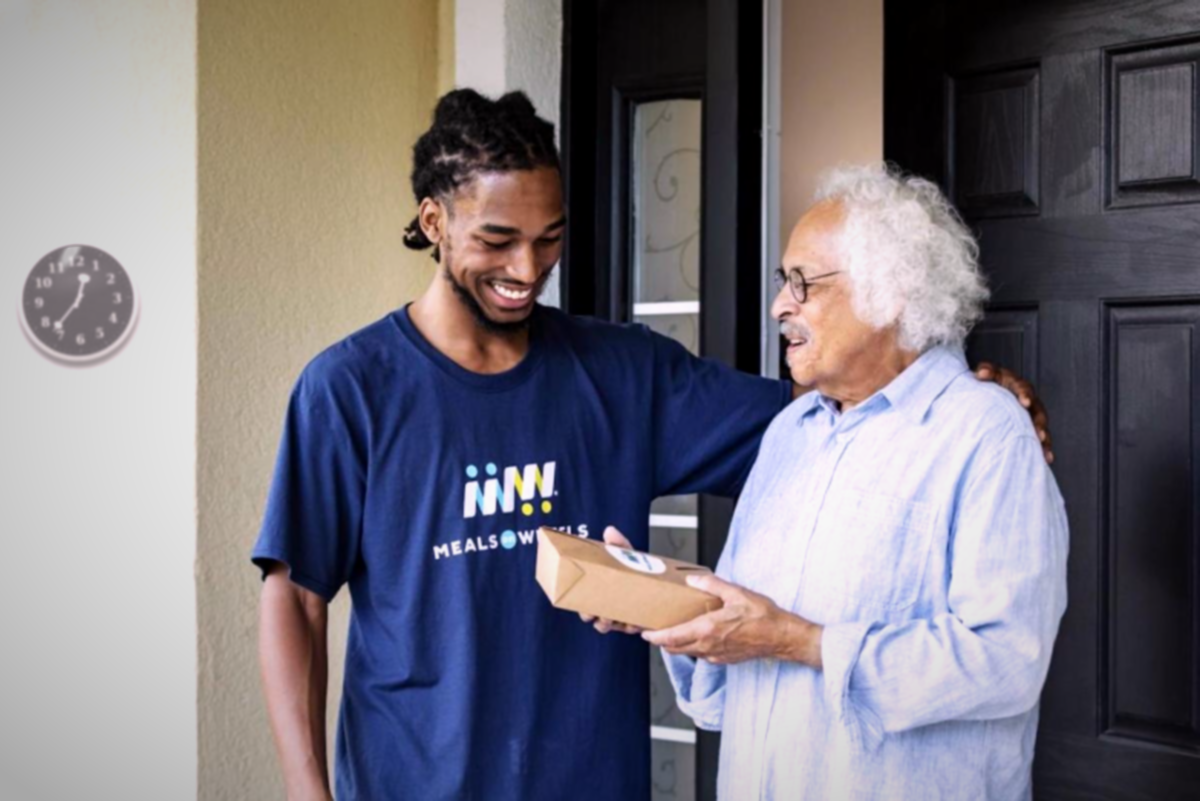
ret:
12:37
